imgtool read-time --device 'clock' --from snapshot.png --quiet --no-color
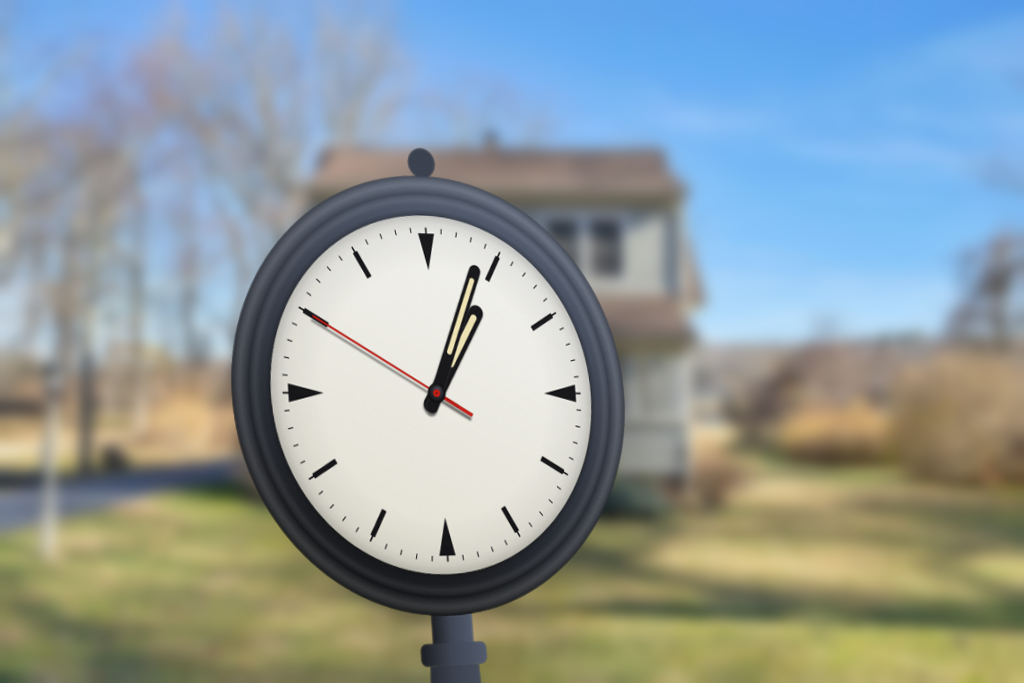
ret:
1:03:50
